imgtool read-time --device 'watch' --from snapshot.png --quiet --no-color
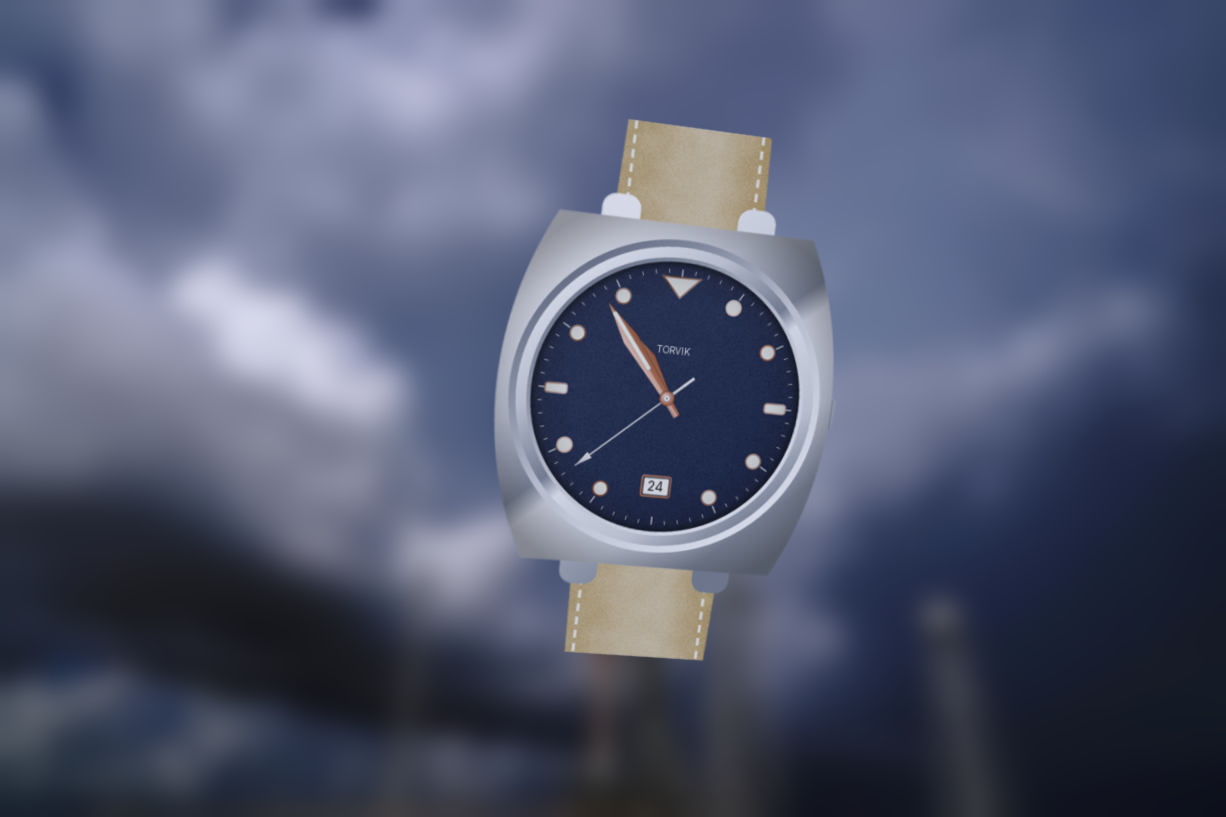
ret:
10:53:38
